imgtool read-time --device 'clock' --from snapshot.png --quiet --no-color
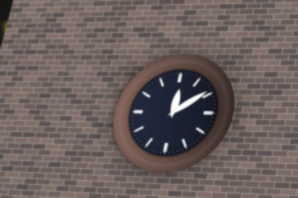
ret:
12:09
